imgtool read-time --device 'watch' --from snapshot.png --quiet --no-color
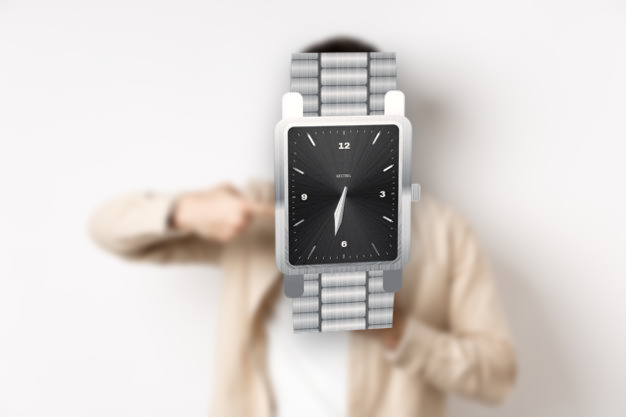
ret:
6:32
